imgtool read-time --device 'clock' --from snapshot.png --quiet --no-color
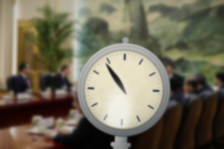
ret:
10:54
